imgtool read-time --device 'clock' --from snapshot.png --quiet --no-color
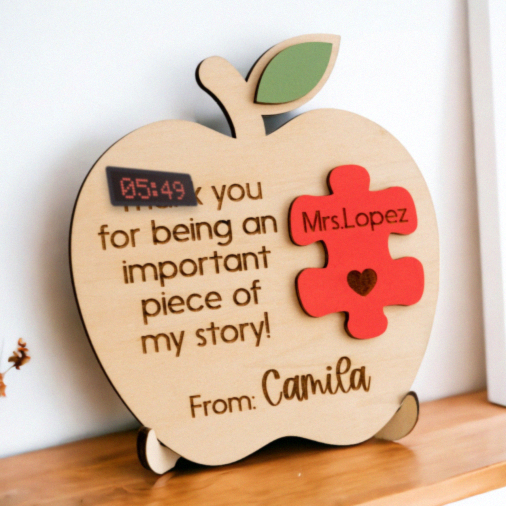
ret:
5:49
